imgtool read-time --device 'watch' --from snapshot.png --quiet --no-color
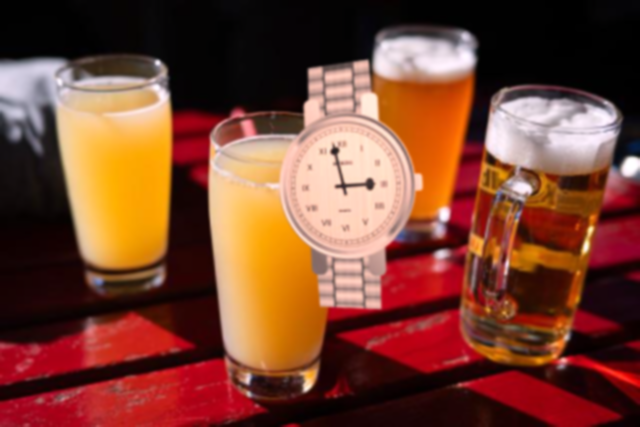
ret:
2:58
